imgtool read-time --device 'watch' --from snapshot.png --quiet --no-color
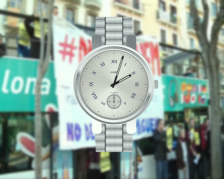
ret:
2:03
